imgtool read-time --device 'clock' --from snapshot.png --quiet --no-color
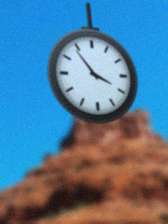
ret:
3:54
